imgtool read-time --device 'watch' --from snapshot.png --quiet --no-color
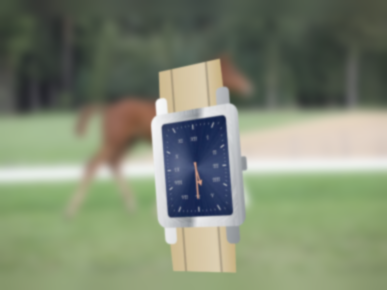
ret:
5:30
